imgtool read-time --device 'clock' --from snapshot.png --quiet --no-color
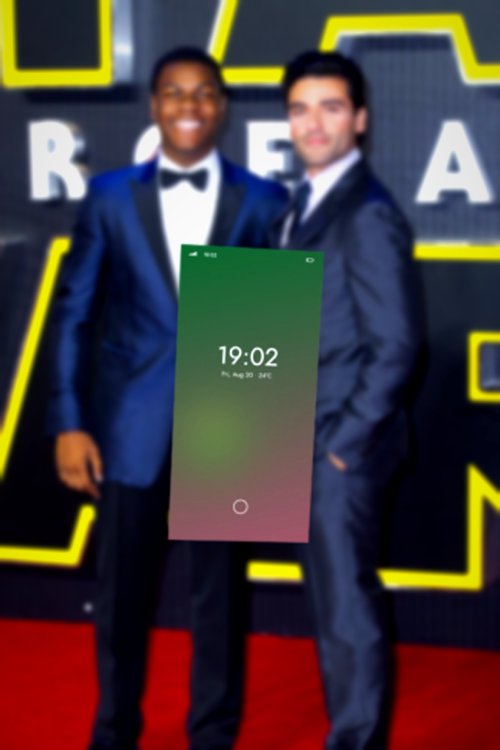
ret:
19:02
